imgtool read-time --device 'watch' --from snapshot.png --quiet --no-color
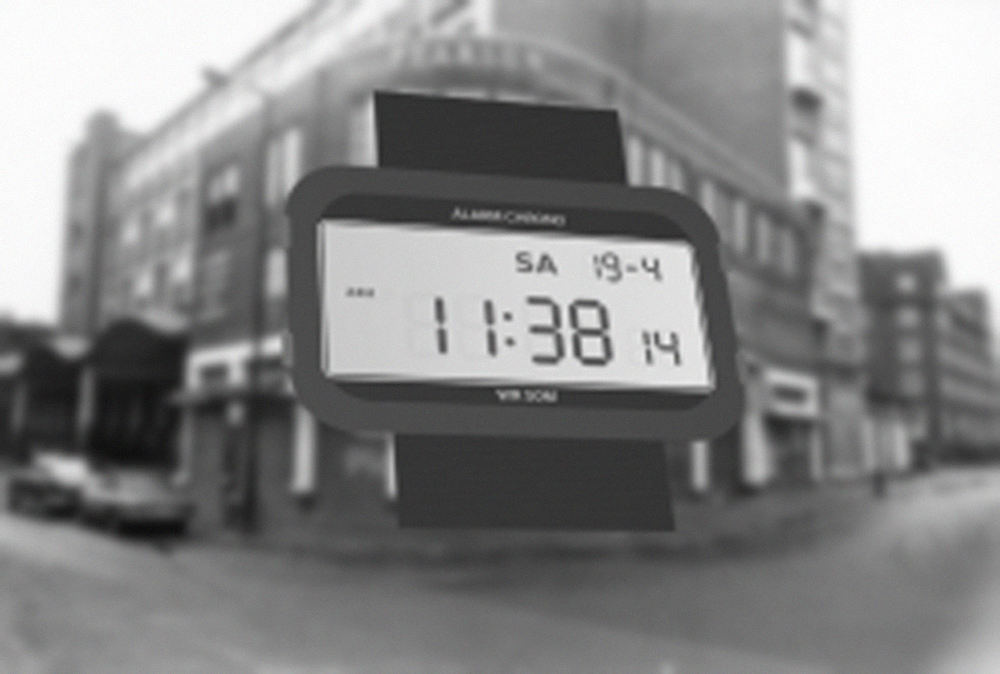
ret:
11:38:14
